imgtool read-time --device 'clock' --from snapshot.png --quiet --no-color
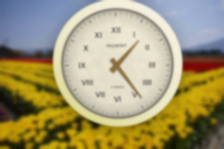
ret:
1:24
